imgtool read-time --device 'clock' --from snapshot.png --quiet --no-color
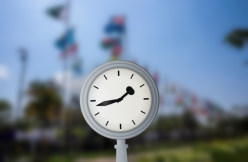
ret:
1:43
